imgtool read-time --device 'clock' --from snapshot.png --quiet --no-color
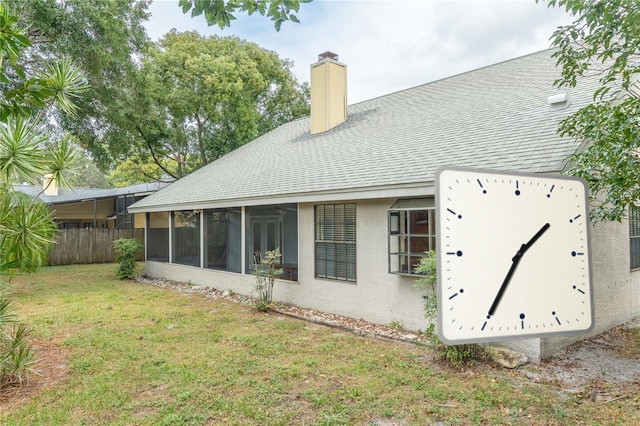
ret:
1:35
